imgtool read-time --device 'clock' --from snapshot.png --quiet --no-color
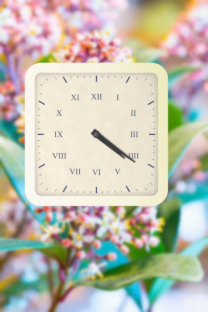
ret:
4:21
